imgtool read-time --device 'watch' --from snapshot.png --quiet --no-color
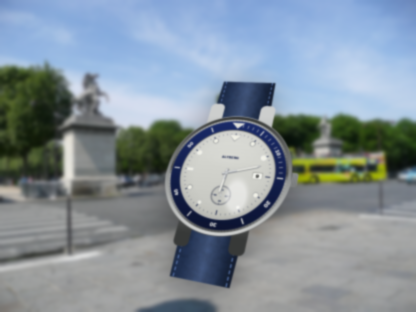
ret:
6:12
